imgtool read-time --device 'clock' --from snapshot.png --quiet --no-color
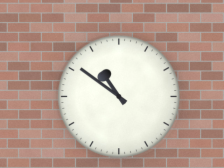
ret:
10:51
